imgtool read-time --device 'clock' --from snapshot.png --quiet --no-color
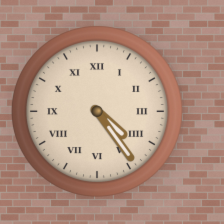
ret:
4:24
